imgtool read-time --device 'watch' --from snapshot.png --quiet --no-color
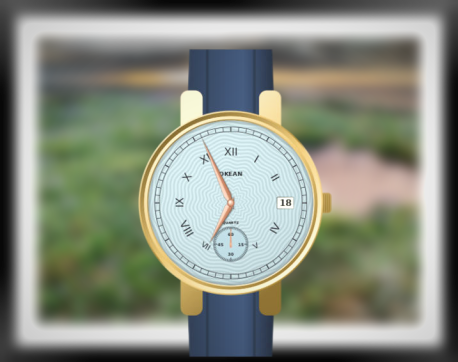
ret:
6:56
